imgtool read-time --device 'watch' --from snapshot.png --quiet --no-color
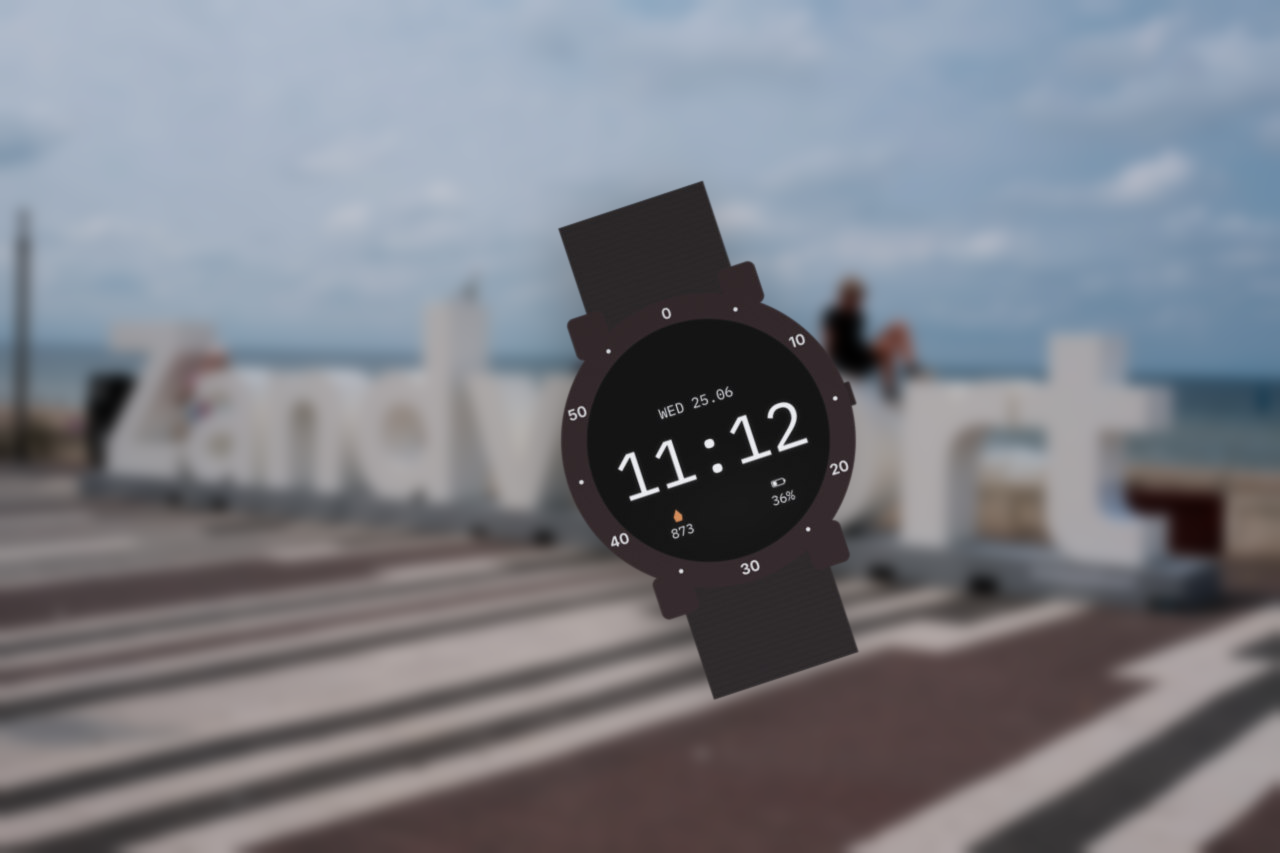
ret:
11:12
